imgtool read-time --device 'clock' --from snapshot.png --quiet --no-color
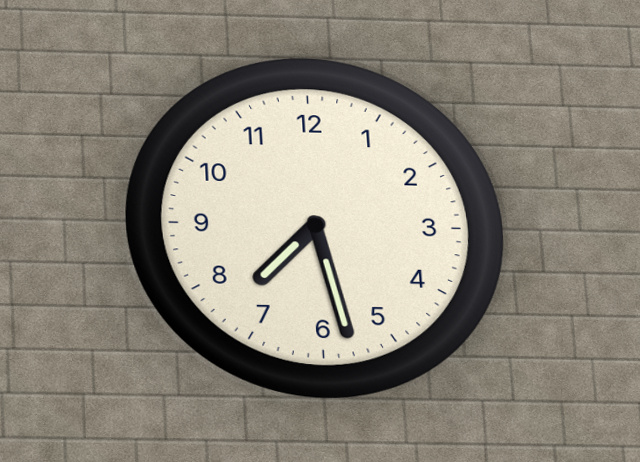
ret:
7:28
